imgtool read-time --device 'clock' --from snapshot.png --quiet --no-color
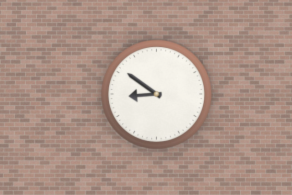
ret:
8:51
